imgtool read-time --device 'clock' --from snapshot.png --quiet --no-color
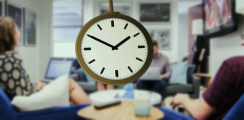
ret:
1:50
